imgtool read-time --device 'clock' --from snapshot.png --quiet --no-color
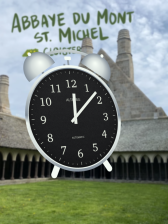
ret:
12:08
